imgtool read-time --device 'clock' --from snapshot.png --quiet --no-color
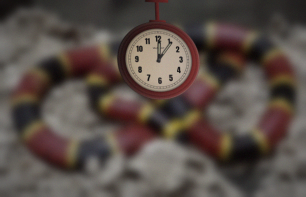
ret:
12:06
